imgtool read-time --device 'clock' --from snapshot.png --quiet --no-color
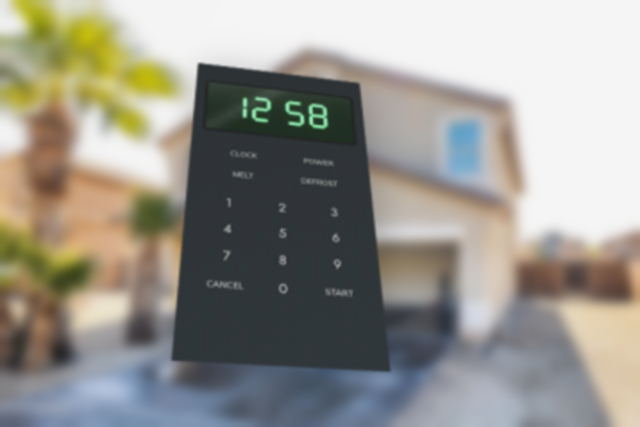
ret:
12:58
